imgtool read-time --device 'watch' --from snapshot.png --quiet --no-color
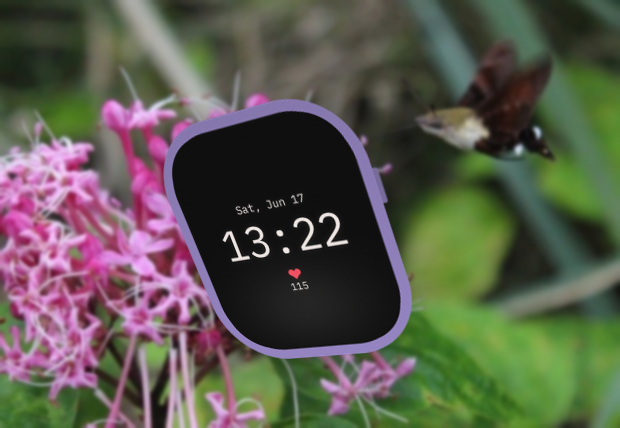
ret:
13:22
